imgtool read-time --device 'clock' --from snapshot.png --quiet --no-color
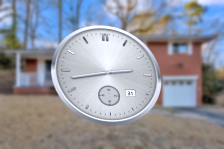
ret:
2:43
